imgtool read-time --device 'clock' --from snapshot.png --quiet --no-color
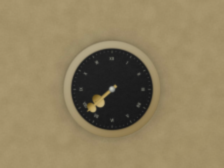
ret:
7:38
